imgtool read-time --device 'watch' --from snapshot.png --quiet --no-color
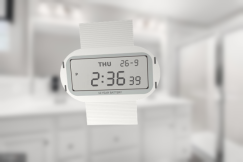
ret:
2:36:39
